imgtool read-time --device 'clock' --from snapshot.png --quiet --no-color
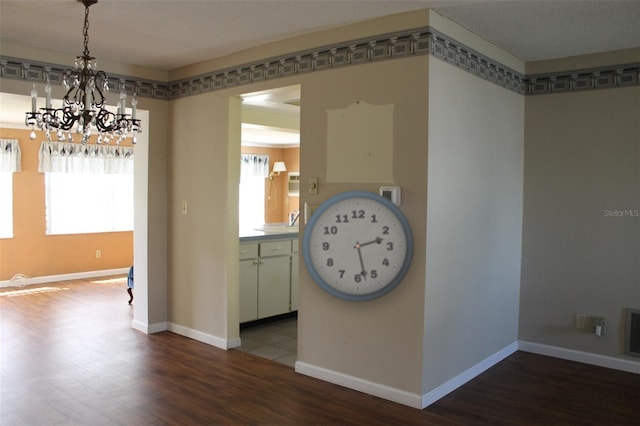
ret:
2:28
